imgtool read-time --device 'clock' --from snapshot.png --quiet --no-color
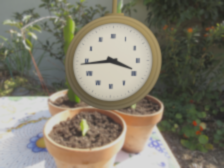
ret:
3:44
